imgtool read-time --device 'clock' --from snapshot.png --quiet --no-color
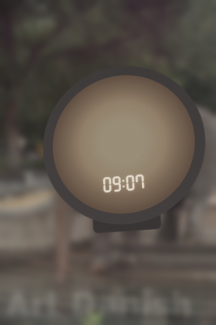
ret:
9:07
